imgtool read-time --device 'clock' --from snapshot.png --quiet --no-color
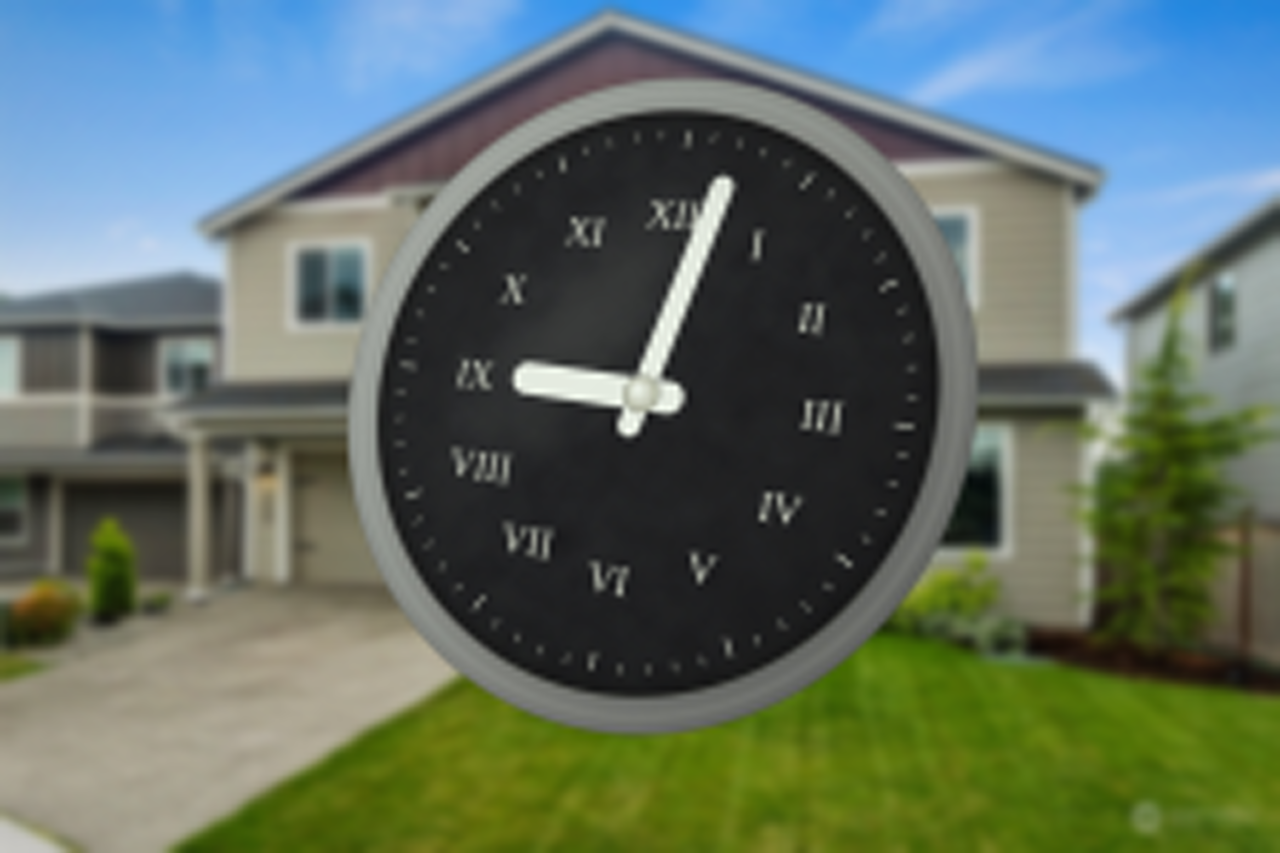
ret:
9:02
